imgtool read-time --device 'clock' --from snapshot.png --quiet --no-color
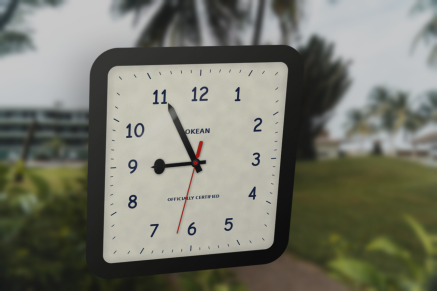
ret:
8:55:32
